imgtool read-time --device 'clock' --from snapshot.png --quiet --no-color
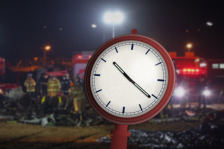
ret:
10:21
